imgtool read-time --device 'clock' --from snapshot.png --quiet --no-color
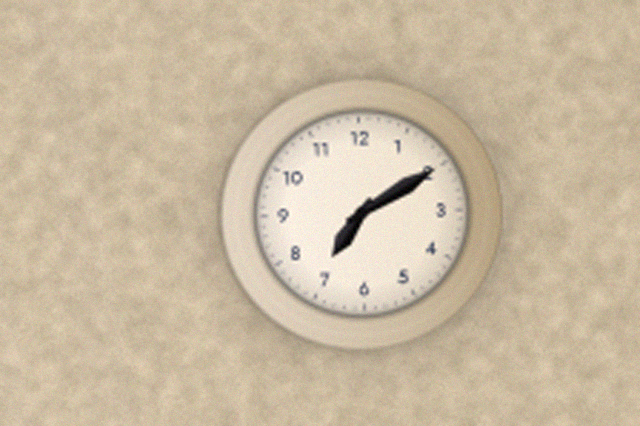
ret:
7:10
